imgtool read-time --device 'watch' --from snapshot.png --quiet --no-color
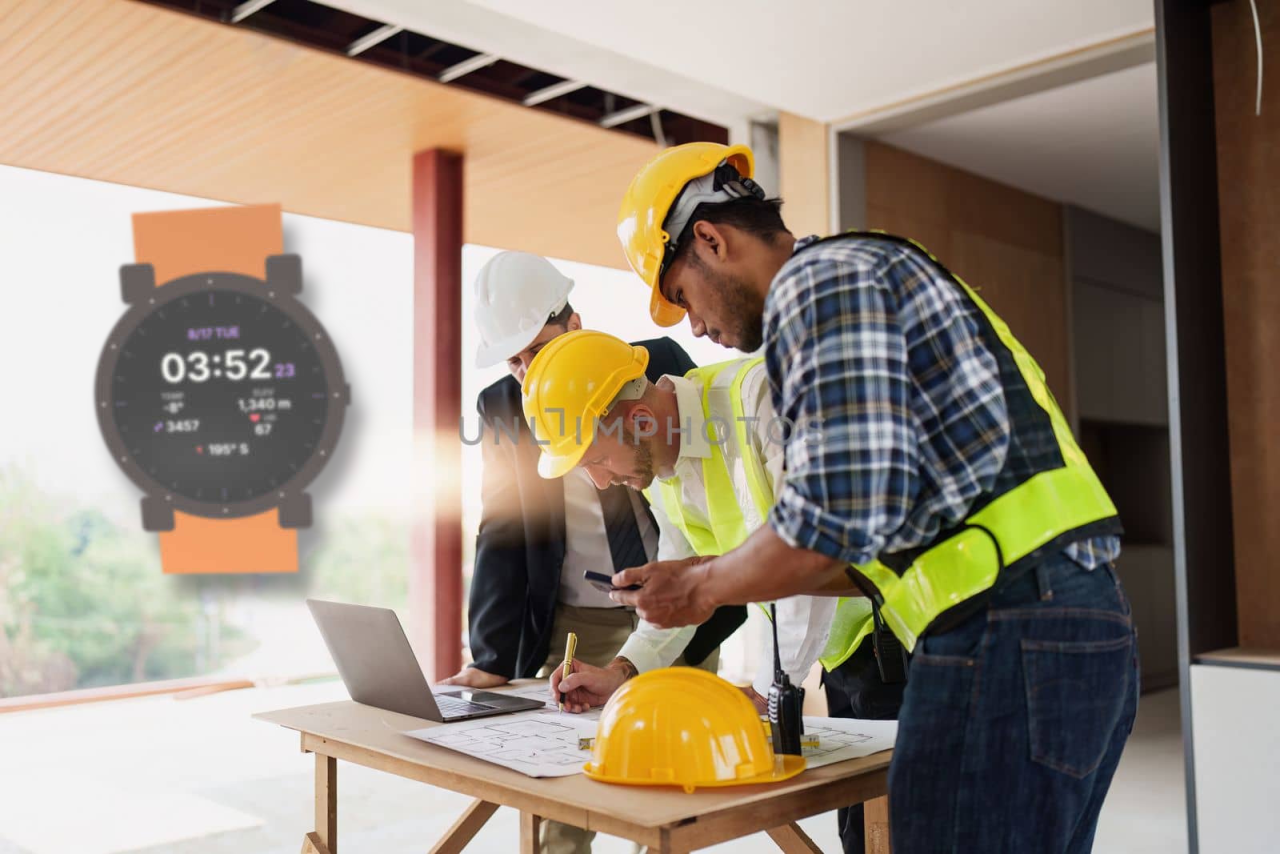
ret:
3:52:23
